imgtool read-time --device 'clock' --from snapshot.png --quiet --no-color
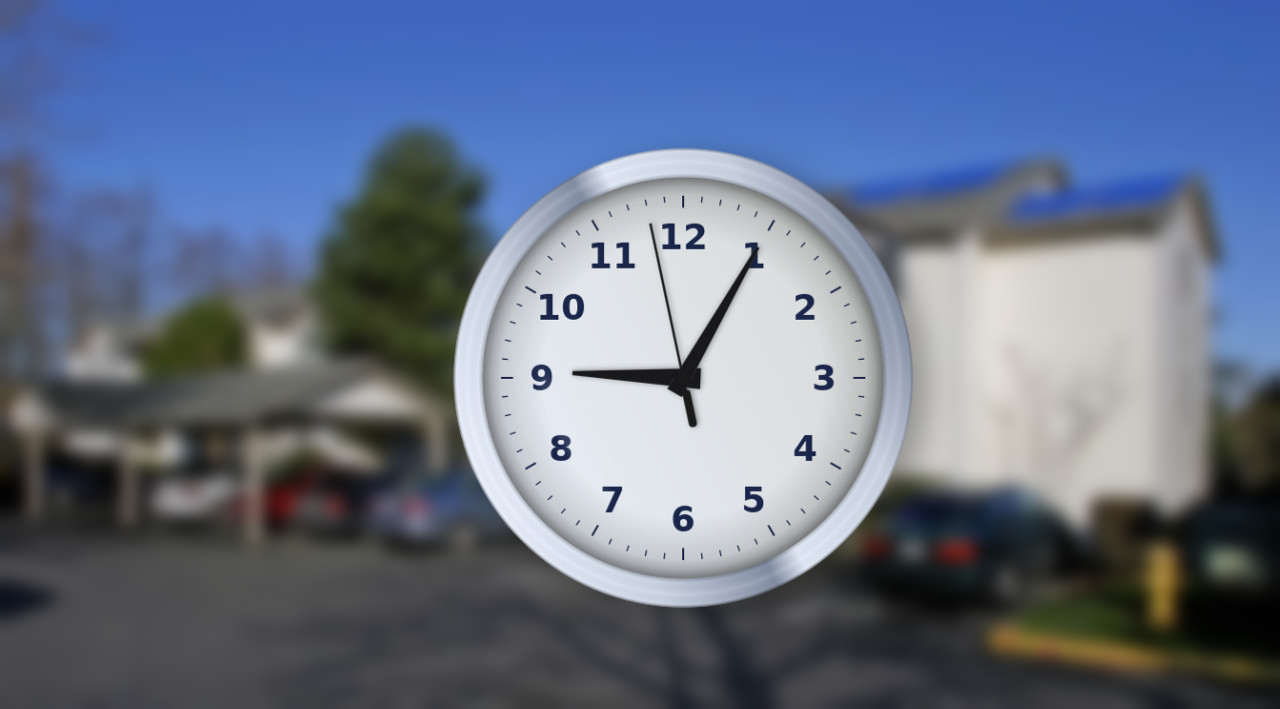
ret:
9:04:58
